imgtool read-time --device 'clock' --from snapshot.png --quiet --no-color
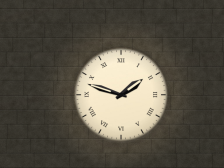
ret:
1:48
